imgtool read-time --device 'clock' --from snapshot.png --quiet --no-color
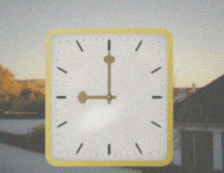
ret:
9:00
